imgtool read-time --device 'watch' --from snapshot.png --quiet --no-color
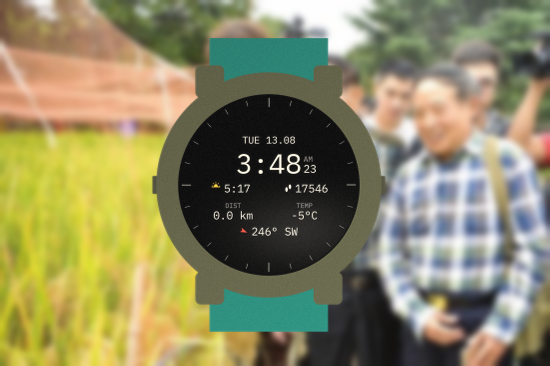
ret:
3:48:23
